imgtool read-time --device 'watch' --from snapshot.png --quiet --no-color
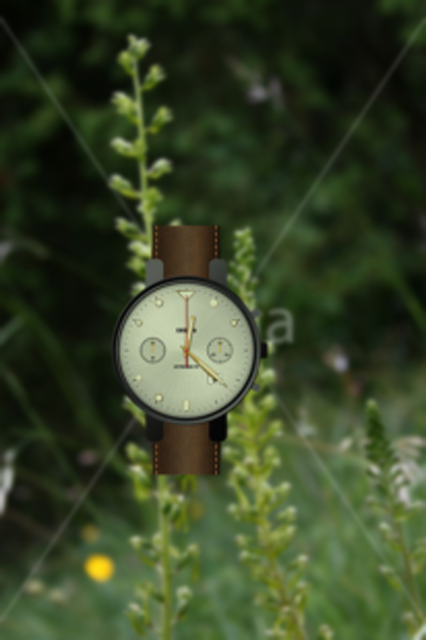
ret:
12:22
